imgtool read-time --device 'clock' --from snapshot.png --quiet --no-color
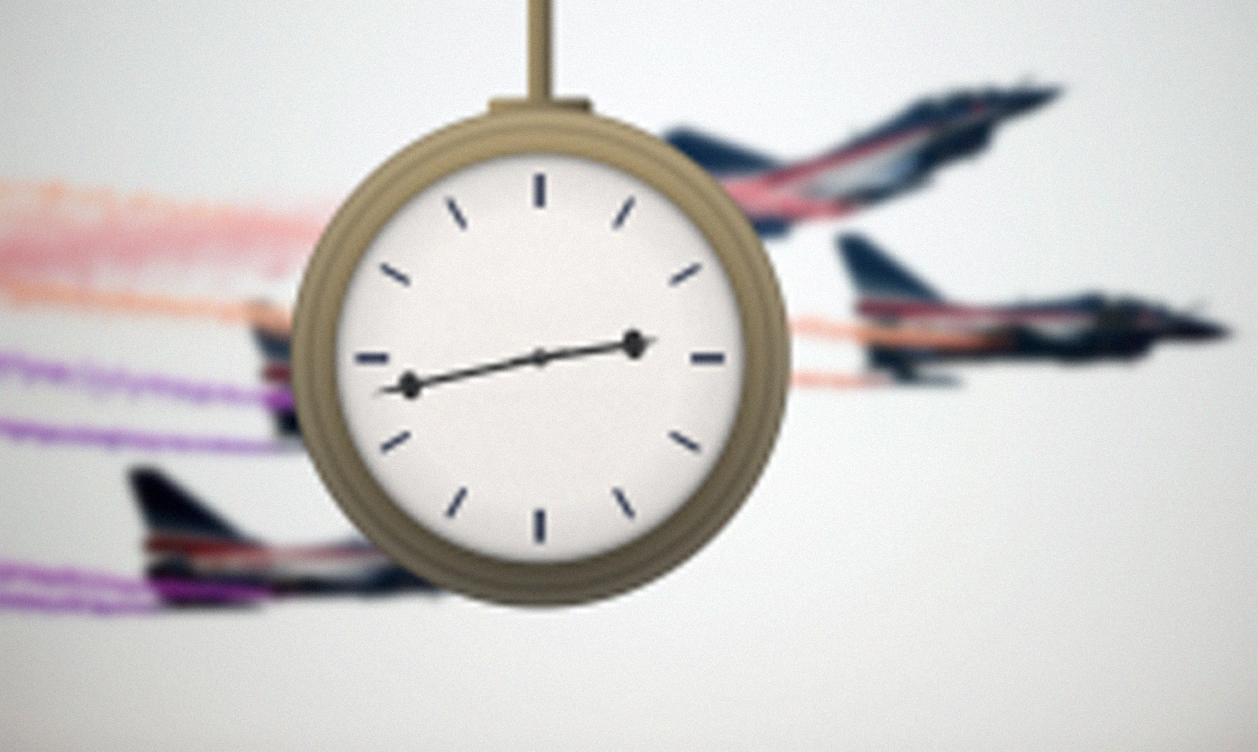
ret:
2:43
